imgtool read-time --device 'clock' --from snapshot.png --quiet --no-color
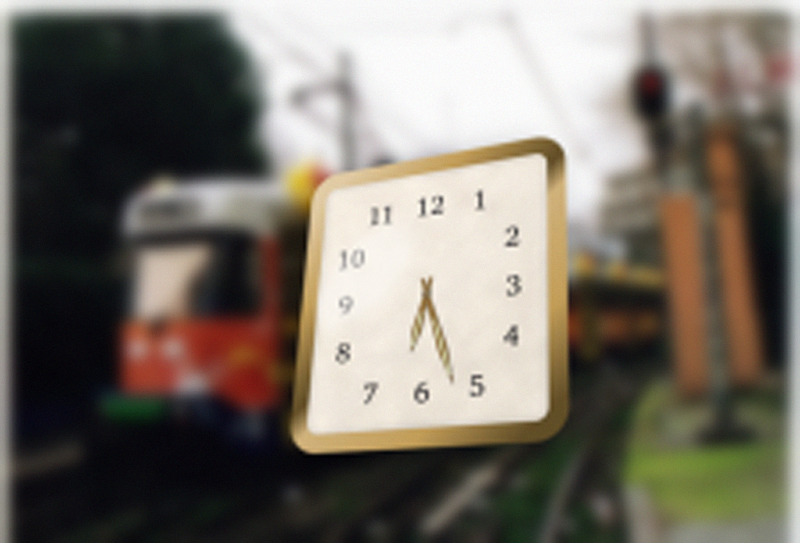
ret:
6:27
